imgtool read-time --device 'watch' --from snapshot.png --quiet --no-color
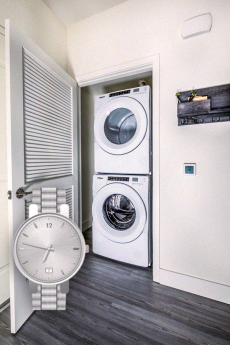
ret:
6:47
